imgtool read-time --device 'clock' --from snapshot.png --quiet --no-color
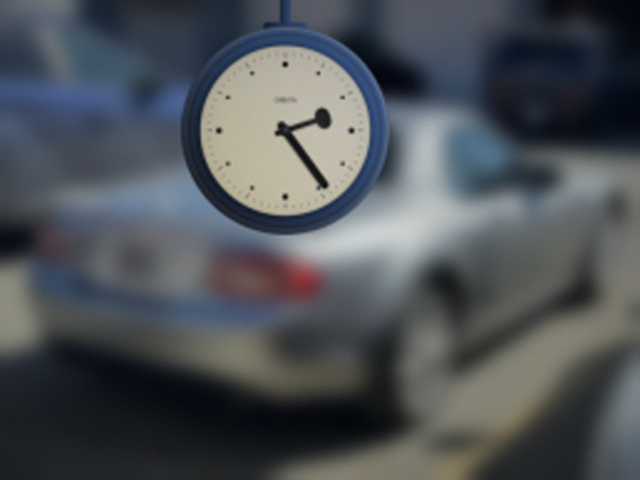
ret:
2:24
